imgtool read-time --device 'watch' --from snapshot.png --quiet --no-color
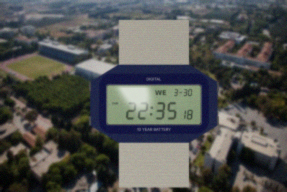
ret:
22:35:18
